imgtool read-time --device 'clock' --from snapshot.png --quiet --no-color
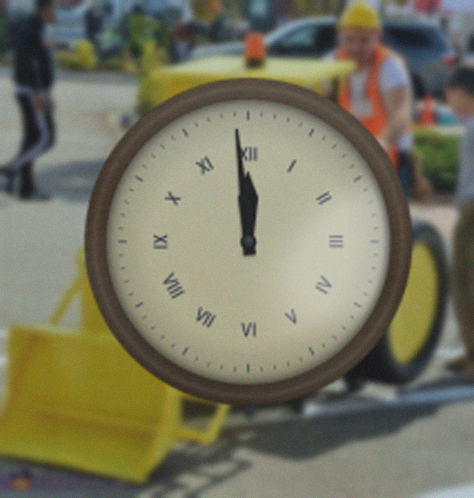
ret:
11:59
